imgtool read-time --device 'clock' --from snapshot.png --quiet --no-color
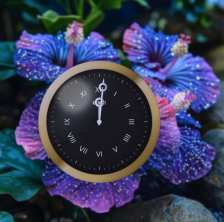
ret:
12:01
